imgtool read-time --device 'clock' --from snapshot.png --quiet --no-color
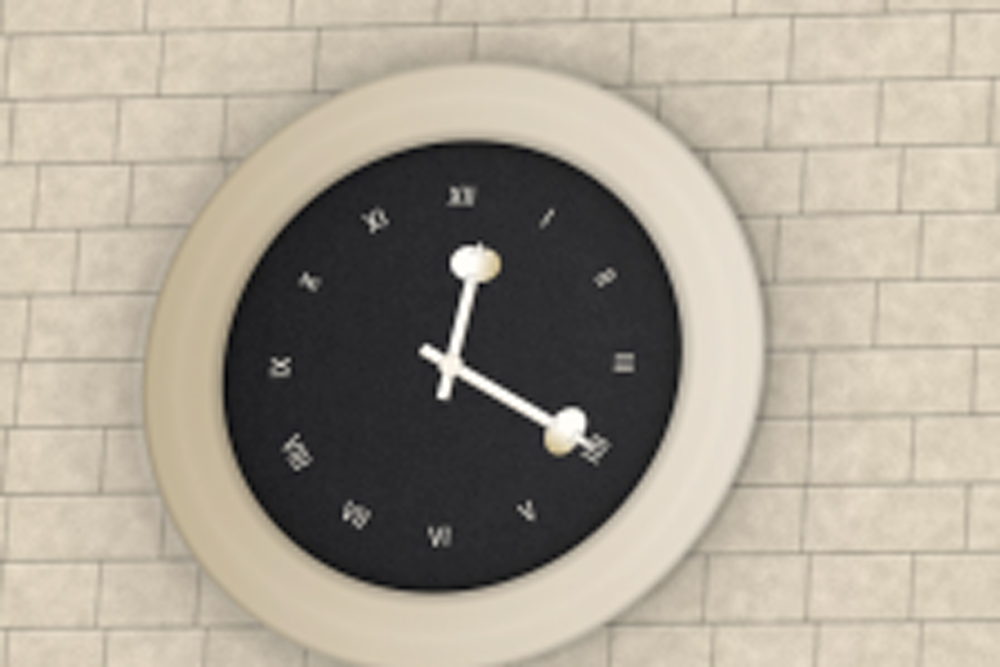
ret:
12:20
